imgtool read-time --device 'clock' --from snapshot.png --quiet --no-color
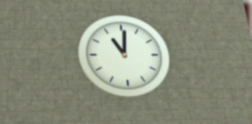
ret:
11:01
